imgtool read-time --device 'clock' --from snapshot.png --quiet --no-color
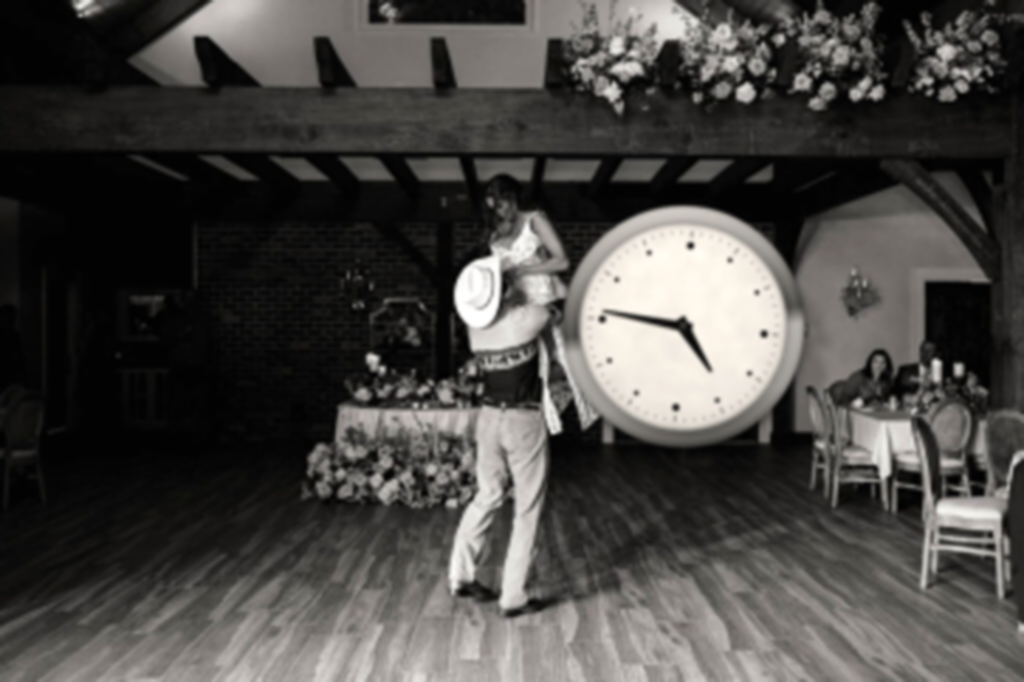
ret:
4:46
